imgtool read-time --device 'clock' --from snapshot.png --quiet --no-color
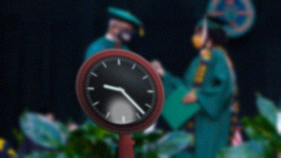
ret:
9:23
